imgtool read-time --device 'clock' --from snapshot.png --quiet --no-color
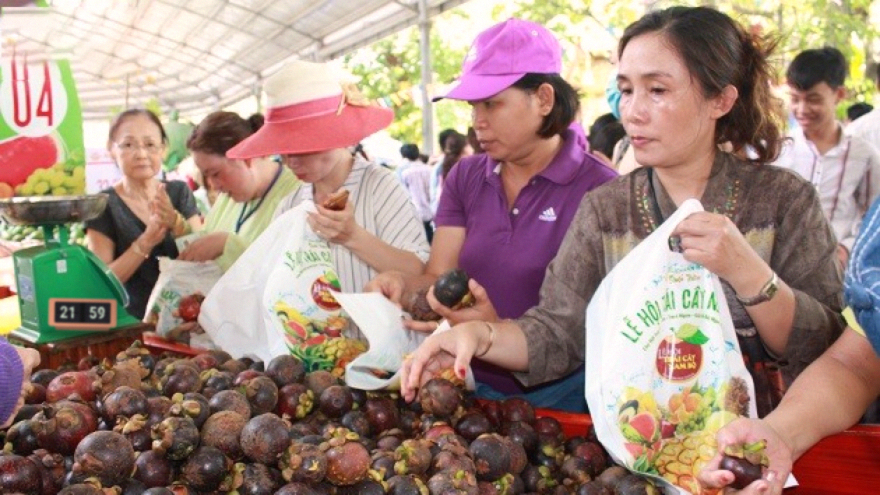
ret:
21:59
